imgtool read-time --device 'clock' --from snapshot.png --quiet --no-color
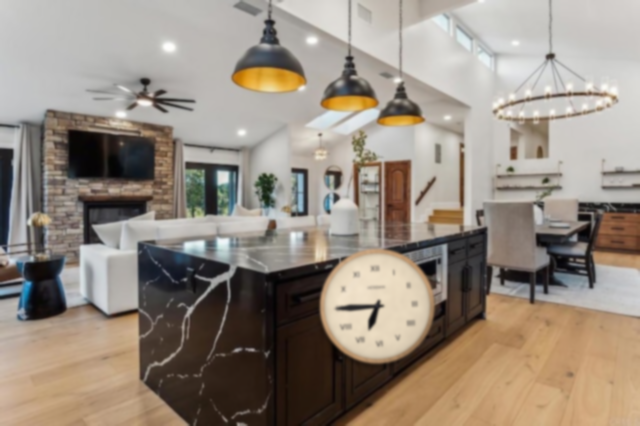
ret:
6:45
